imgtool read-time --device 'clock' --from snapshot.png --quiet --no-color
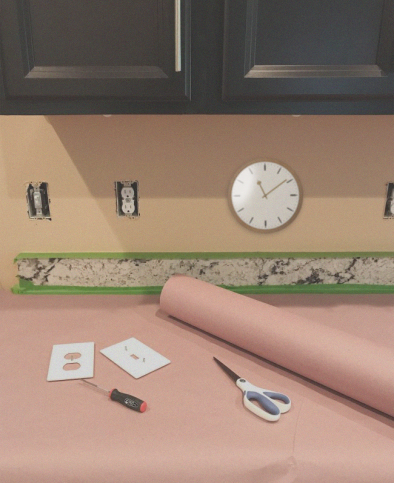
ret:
11:09
